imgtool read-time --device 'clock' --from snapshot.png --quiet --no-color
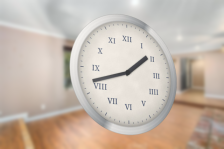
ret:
1:42
